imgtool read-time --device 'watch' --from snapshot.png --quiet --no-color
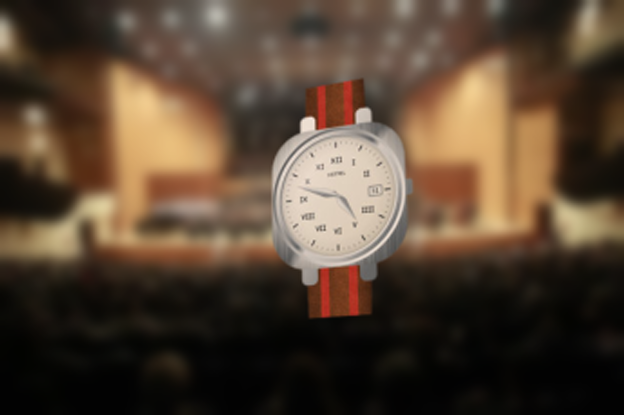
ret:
4:48
